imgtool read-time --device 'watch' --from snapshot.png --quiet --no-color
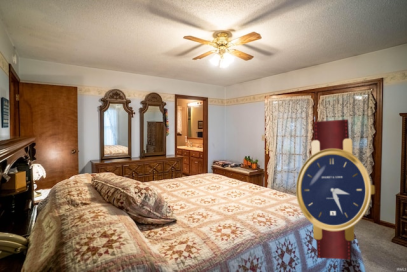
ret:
3:26
